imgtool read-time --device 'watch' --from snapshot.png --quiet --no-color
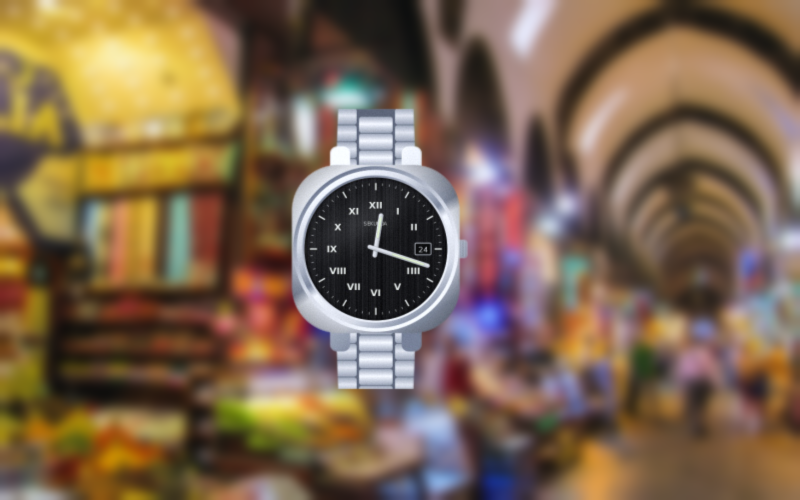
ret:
12:18
